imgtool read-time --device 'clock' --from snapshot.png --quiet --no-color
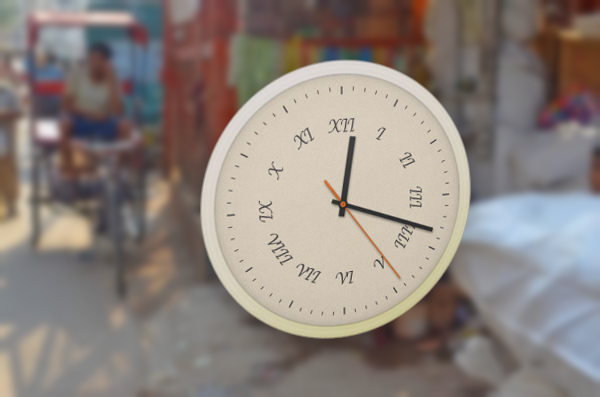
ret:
12:18:24
